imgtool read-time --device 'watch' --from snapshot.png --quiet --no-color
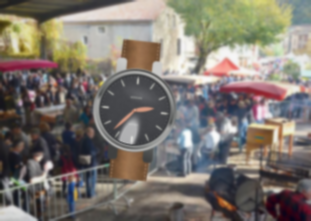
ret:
2:37
